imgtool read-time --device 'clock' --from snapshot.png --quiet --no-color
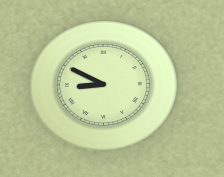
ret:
8:50
